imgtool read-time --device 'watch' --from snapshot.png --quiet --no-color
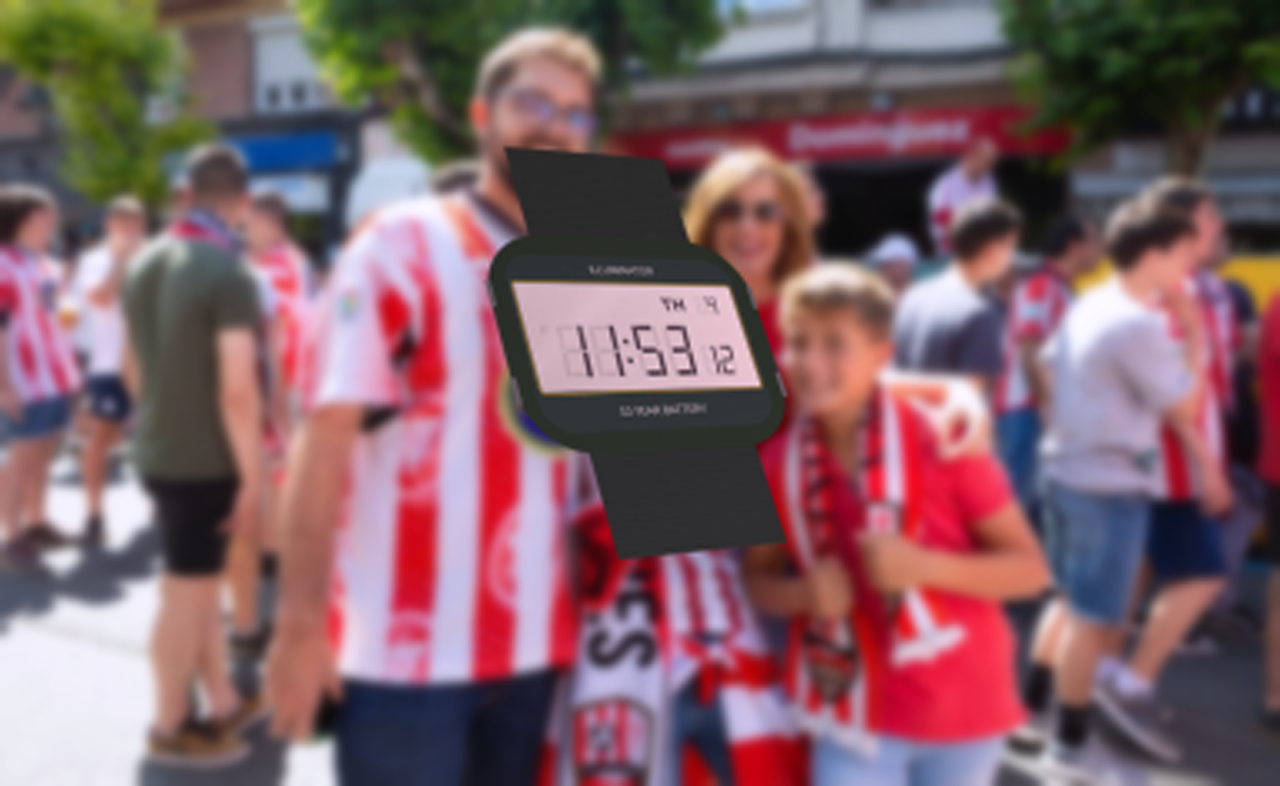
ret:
11:53:12
